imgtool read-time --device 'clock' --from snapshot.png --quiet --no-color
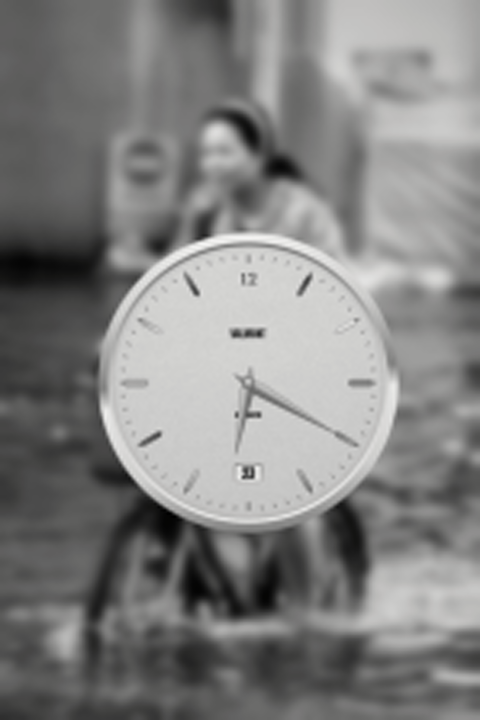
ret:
6:20
